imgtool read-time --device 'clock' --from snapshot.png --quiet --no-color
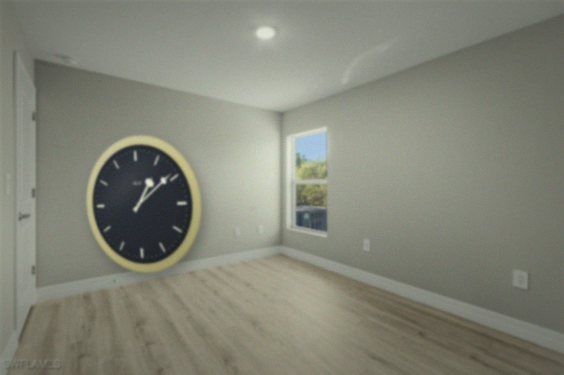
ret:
1:09
